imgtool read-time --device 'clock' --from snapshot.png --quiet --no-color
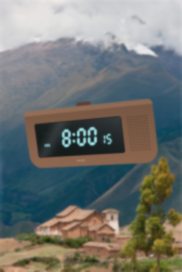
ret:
8:00
